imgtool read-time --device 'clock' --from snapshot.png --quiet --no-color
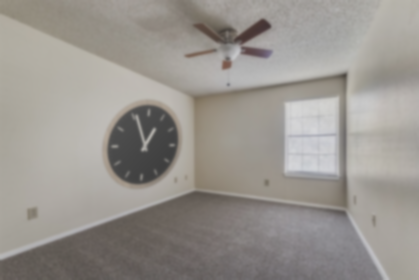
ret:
12:56
